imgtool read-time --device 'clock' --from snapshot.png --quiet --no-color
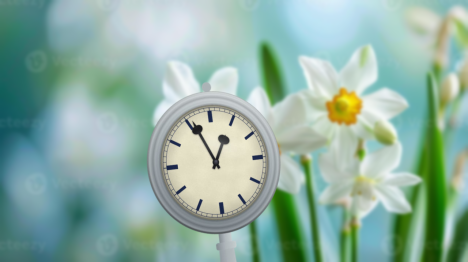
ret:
12:56
